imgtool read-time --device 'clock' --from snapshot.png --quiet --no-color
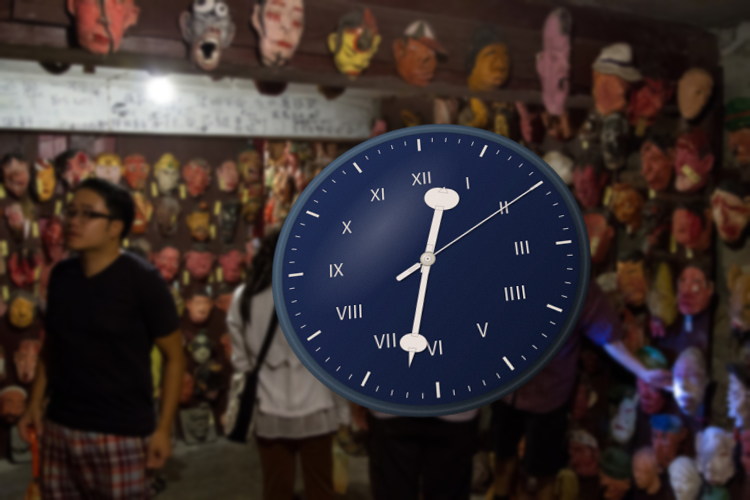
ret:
12:32:10
